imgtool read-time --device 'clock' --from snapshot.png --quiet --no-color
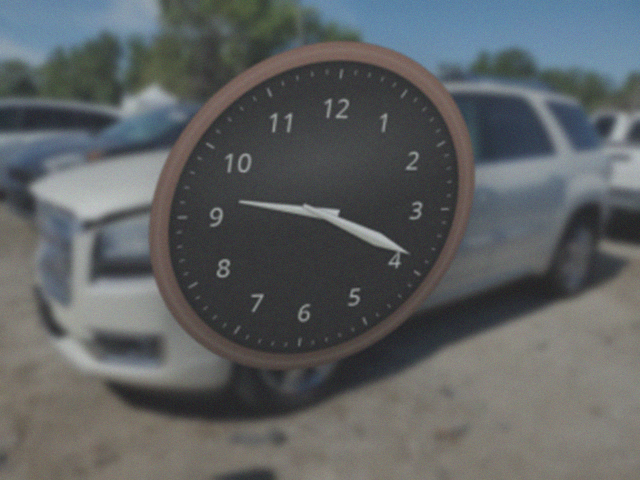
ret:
9:19
